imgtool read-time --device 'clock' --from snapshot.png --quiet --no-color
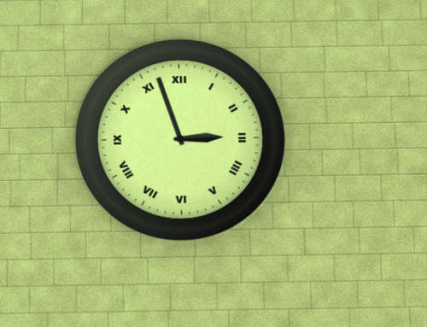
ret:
2:57
